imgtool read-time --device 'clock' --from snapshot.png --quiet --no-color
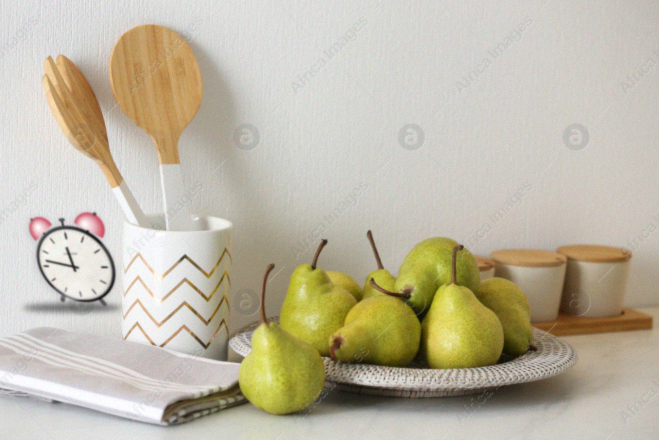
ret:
11:47
